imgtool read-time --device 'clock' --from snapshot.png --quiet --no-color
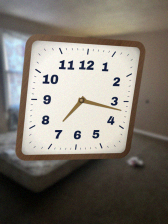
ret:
7:17
